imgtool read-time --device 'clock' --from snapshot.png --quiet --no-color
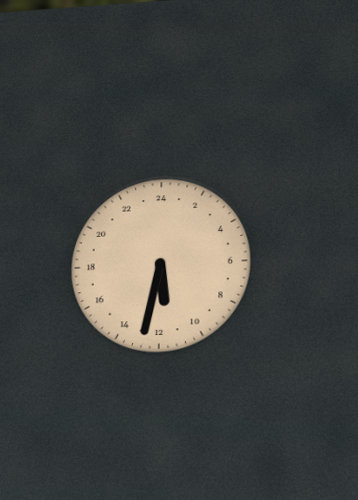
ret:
11:32
